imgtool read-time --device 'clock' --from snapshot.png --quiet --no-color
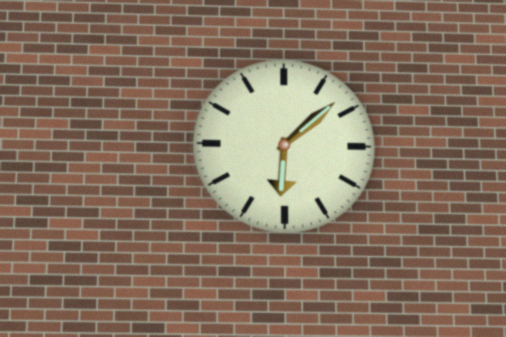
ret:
6:08
